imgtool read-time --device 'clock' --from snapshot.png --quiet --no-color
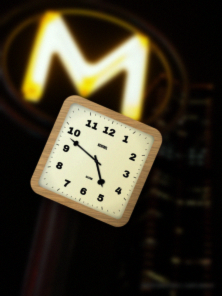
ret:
4:48
